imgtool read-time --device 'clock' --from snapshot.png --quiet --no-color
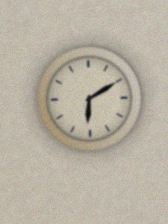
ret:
6:10
